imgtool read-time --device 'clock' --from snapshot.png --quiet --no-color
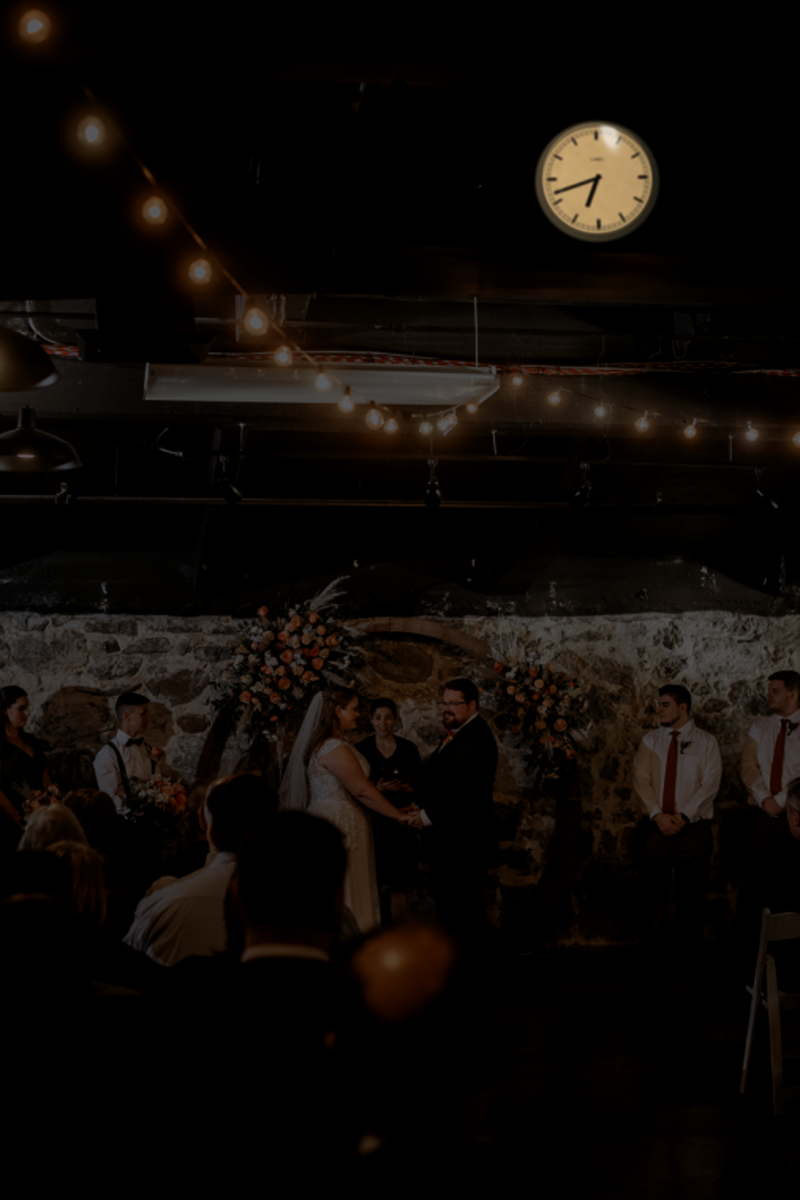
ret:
6:42
